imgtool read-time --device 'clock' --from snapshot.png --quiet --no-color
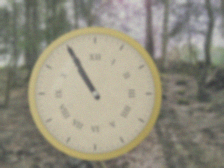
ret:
10:55
